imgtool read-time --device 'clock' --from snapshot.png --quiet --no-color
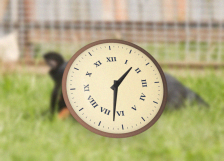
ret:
1:32
